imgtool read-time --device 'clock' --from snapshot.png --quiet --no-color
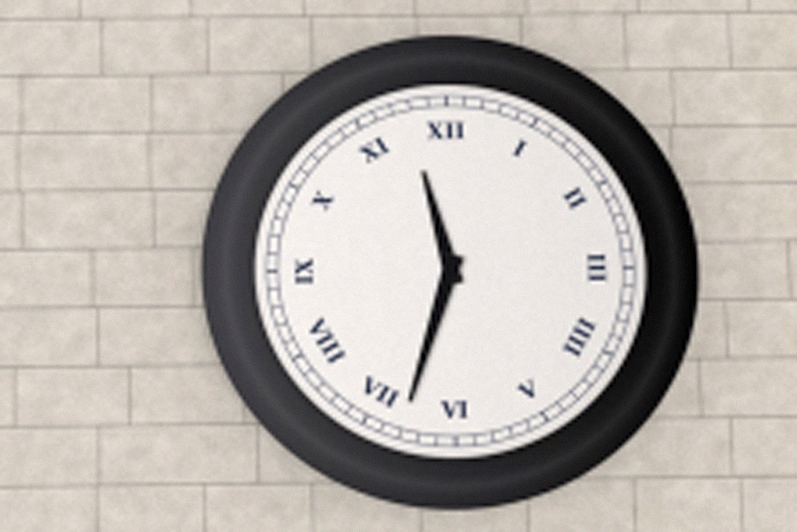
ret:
11:33
